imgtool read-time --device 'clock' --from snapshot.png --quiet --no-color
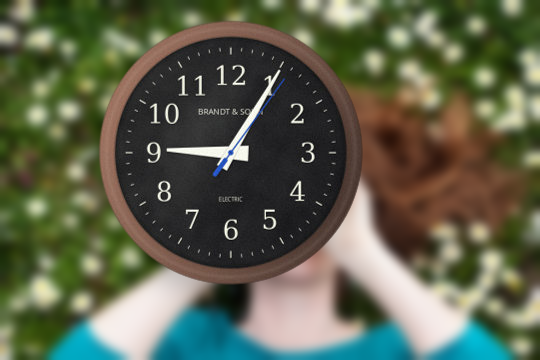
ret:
9:05:06
